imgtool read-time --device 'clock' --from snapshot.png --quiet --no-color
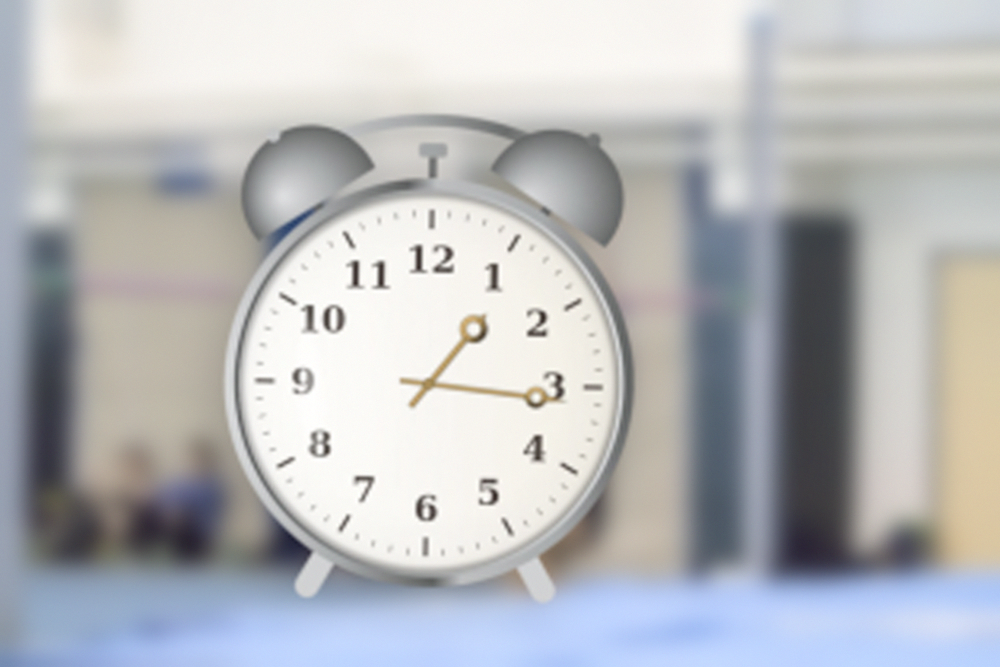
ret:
1:16
